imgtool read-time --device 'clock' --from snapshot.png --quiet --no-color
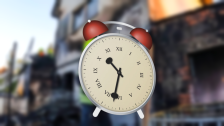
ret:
10:32
